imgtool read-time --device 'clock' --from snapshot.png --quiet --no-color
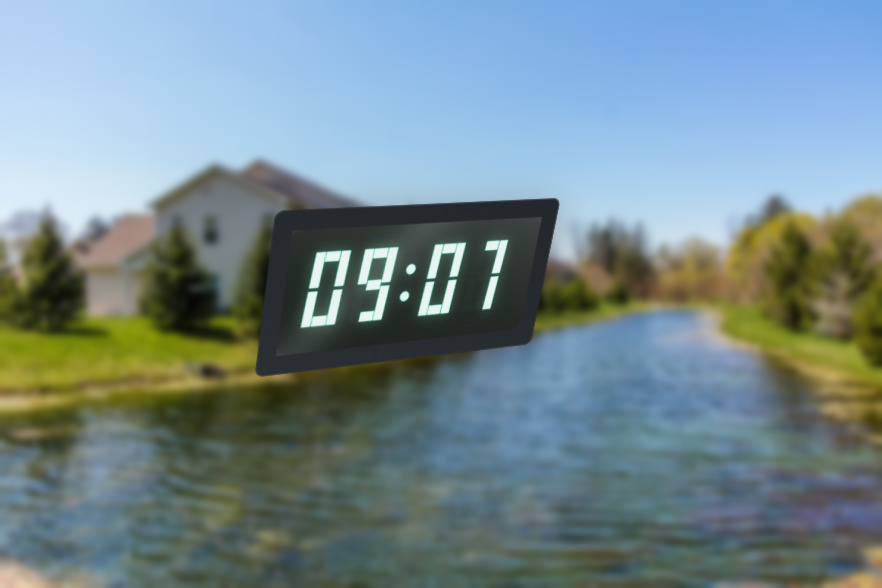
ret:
9:07
